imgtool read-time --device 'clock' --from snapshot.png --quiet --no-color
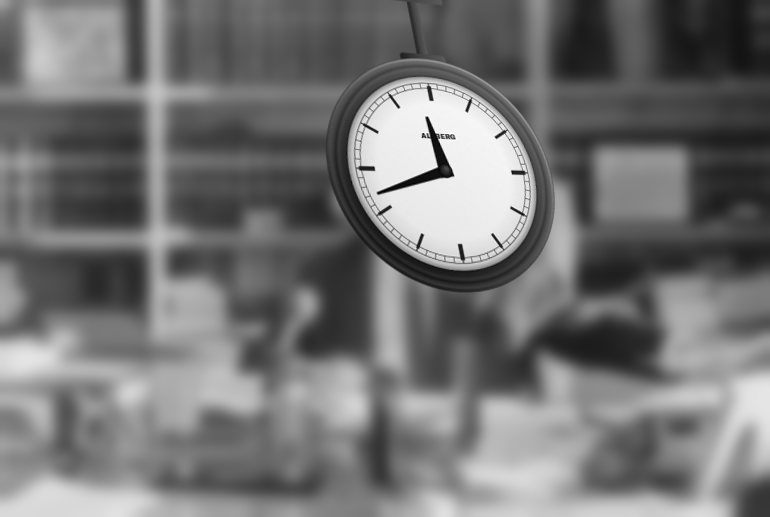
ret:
11:42
